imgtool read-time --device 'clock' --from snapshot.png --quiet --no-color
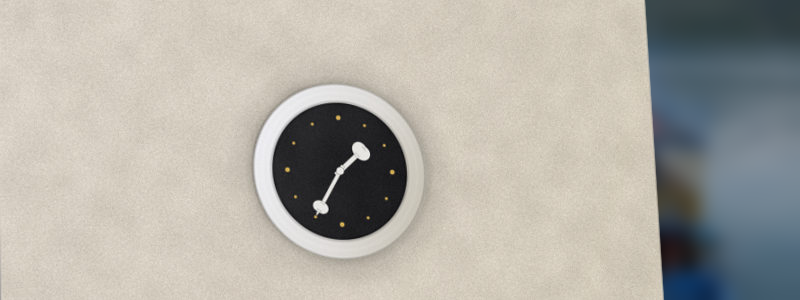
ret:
1:35
